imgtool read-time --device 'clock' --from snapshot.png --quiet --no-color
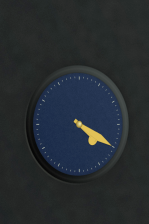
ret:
4:20
